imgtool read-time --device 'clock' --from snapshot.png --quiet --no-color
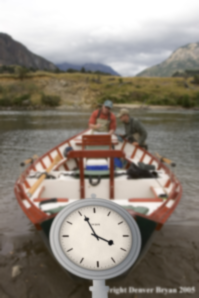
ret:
3:56
